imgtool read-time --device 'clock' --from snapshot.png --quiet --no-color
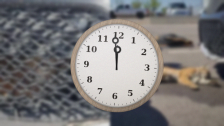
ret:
11:59
